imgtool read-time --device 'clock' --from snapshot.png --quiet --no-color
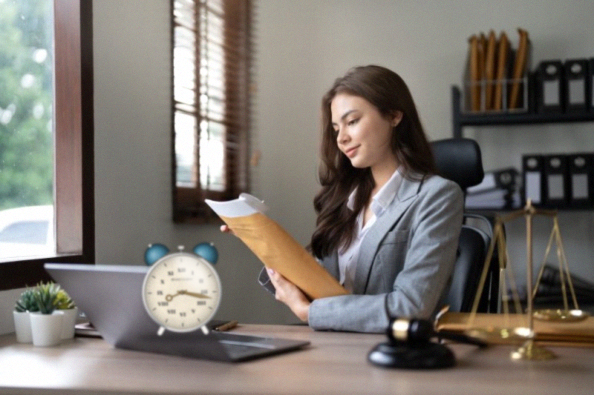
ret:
8:17
